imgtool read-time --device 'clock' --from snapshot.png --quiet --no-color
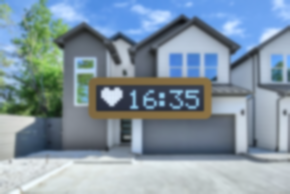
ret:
16:35
